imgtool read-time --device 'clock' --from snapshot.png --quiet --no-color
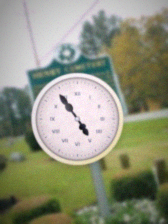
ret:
4:54
